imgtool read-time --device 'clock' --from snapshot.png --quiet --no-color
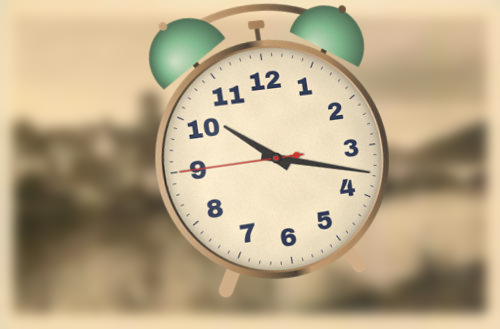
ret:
10:17:45
